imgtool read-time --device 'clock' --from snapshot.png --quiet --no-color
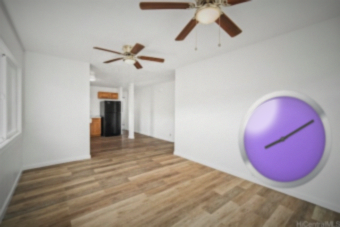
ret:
8:10
